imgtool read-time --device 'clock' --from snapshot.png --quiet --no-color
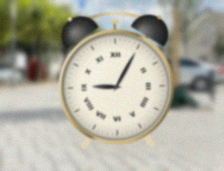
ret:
9:05
